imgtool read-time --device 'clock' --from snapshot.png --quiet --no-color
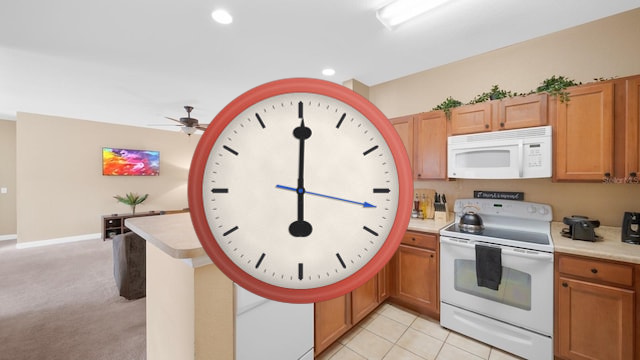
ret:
6:00:17
